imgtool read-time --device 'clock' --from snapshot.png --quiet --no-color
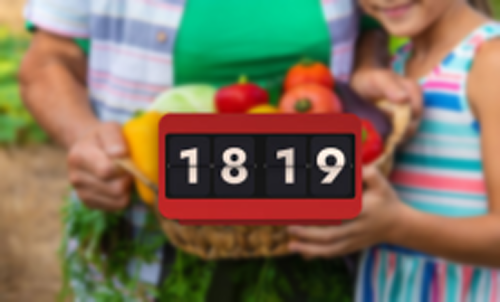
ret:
18:19
